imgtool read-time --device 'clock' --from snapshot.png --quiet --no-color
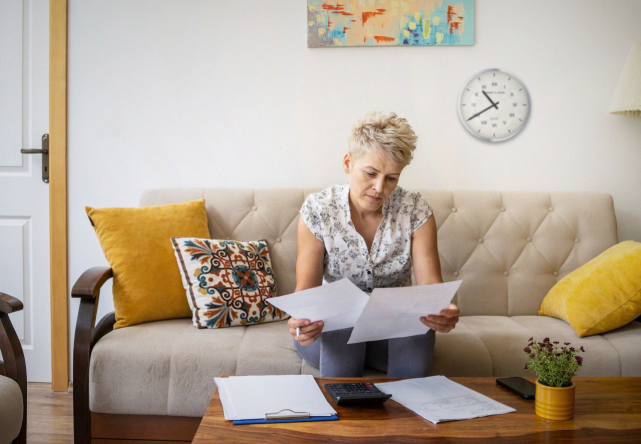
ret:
10:40
